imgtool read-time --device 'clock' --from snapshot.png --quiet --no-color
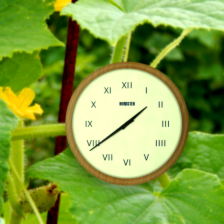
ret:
1:39
